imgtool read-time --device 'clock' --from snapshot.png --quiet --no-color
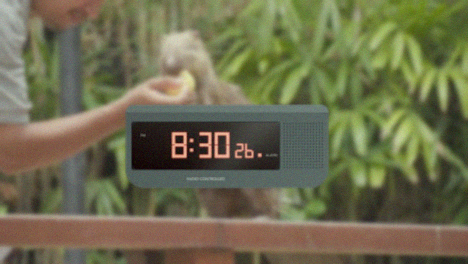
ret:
8:30:26
